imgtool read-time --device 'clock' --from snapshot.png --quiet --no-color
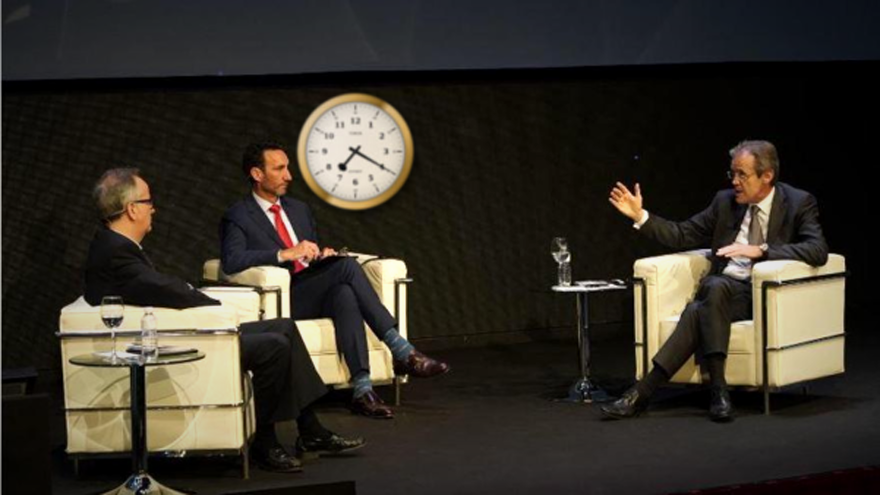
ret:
7:20
